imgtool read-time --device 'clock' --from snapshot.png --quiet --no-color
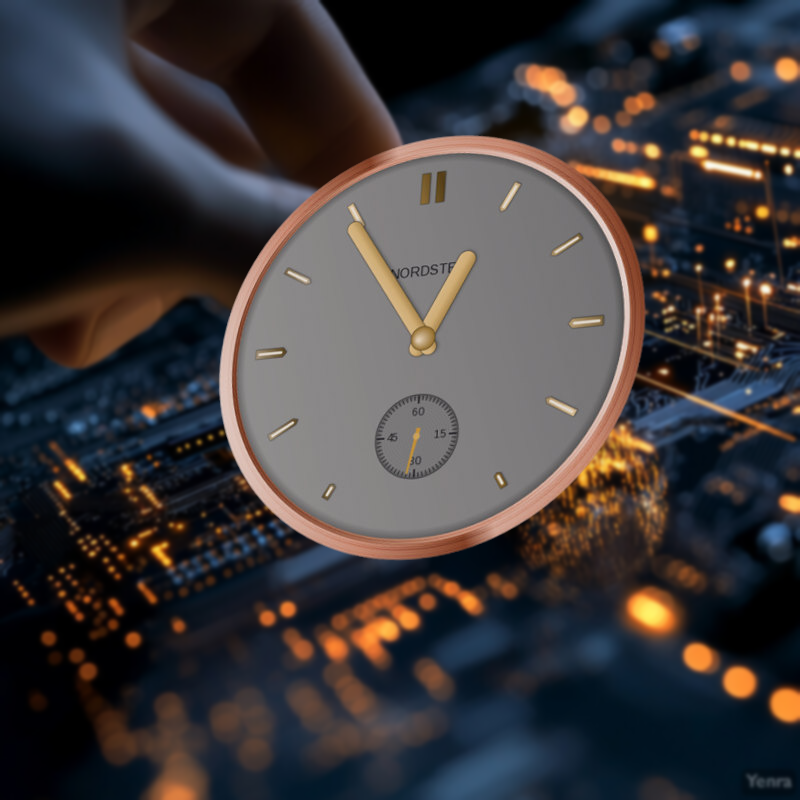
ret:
12:54:32
